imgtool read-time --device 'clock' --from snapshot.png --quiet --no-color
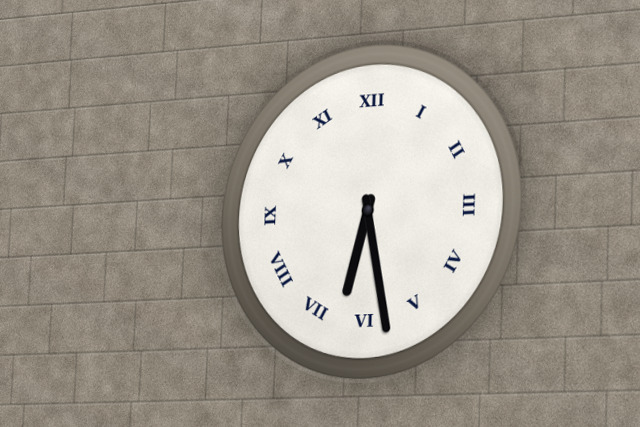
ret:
6:28
